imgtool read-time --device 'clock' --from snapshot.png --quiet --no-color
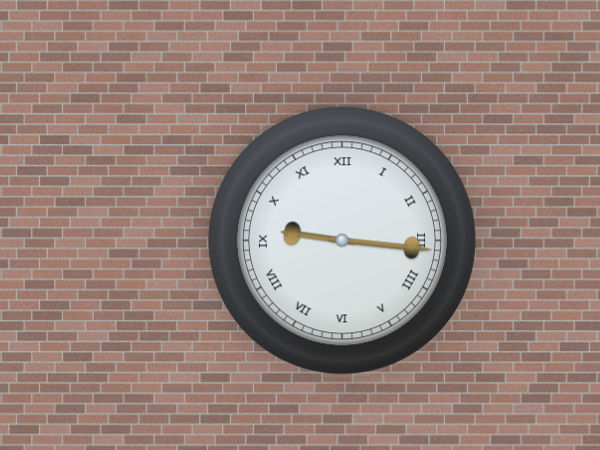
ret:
9:16
